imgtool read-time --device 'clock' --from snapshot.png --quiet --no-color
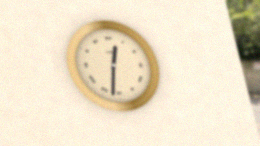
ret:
12:32
